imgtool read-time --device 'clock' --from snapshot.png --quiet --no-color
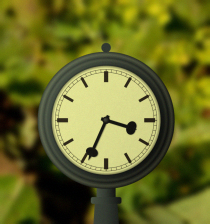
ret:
3:34
